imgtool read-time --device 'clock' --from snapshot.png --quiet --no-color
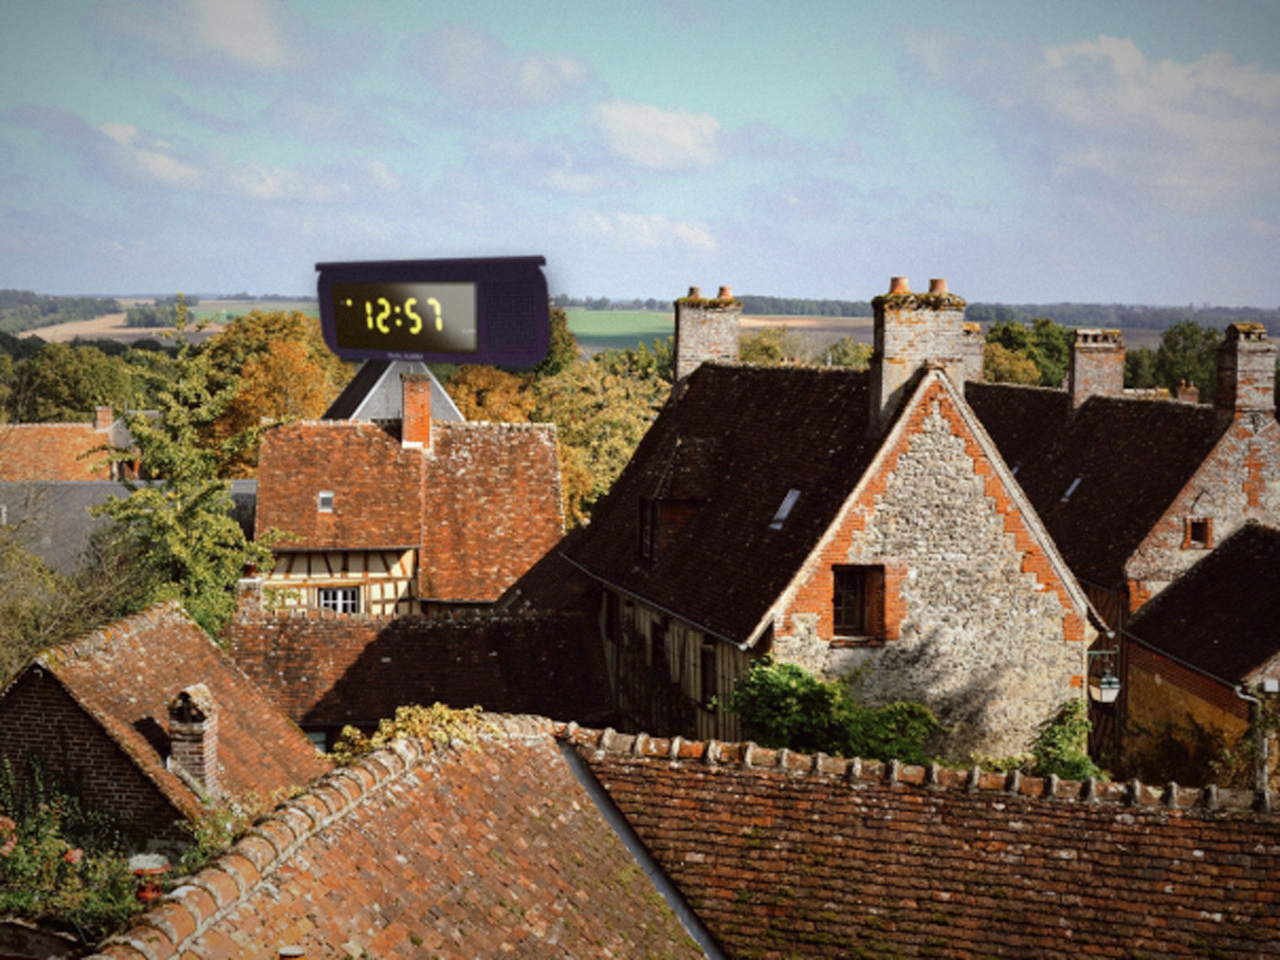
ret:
12:57
